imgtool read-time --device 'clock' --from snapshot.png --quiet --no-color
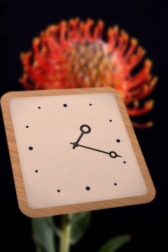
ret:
1:19
